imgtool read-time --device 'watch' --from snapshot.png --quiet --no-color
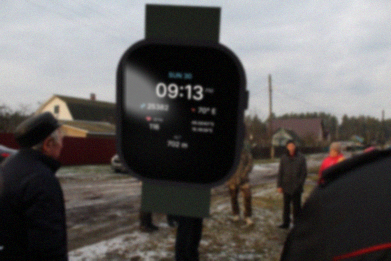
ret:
9:13
